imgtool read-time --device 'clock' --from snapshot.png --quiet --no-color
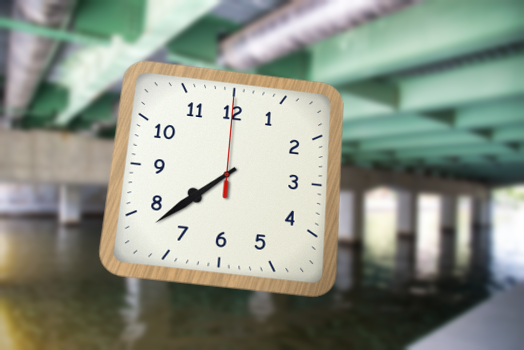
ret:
7:38:00
